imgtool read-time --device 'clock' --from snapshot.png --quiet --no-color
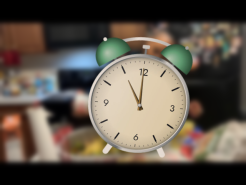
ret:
11:00
